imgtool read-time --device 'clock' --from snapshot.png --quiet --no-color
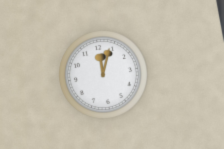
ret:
12:04
